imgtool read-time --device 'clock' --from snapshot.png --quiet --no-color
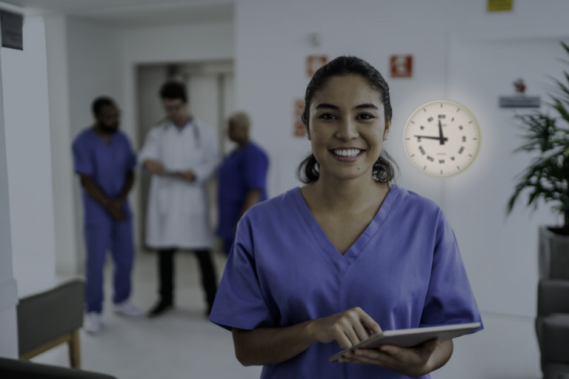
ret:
11:46
